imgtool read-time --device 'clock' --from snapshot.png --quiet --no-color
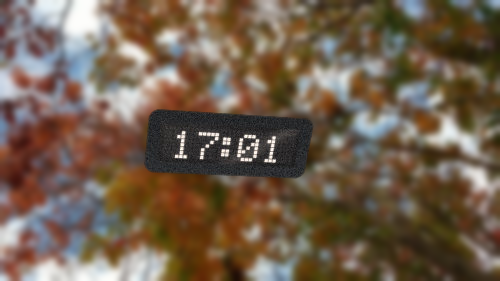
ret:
17:01
